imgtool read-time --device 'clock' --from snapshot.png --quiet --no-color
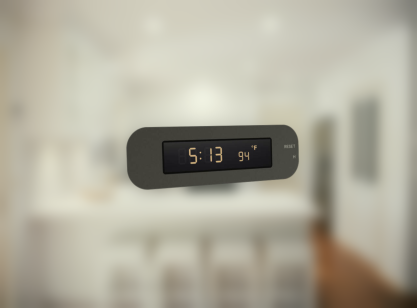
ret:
5:13
